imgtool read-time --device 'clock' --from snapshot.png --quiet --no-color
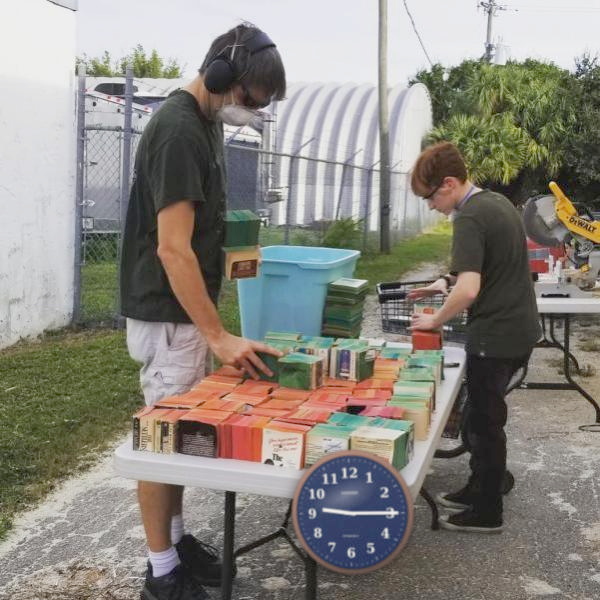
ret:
9:15
